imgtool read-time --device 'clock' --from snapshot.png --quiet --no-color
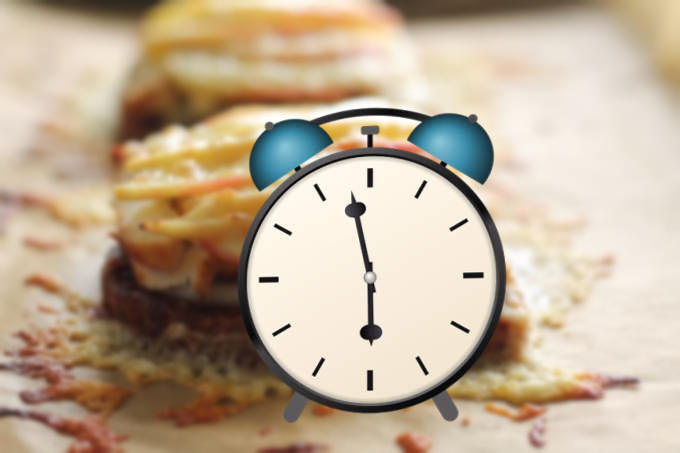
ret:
5:58
